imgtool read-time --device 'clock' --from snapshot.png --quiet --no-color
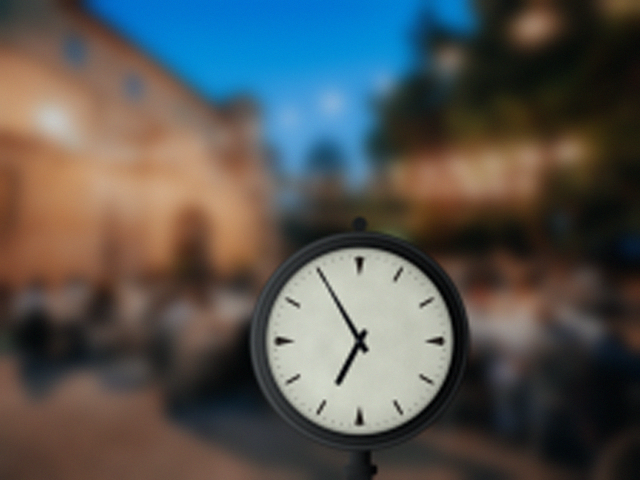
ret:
6:55
